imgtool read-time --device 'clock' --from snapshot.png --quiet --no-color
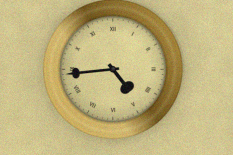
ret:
4:44
